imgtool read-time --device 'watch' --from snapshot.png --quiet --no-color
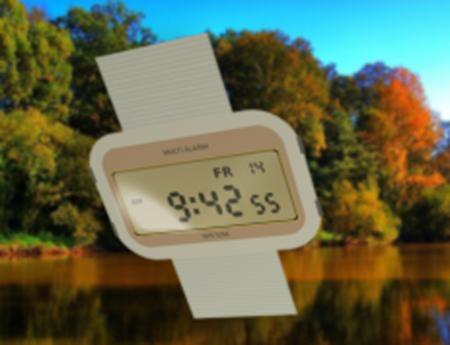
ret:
9:42:55
